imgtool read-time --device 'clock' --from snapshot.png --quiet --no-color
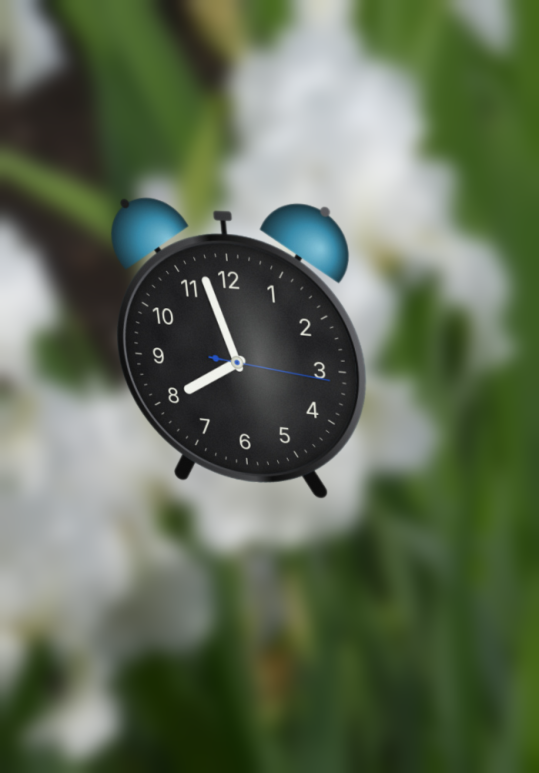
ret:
7:57:16
